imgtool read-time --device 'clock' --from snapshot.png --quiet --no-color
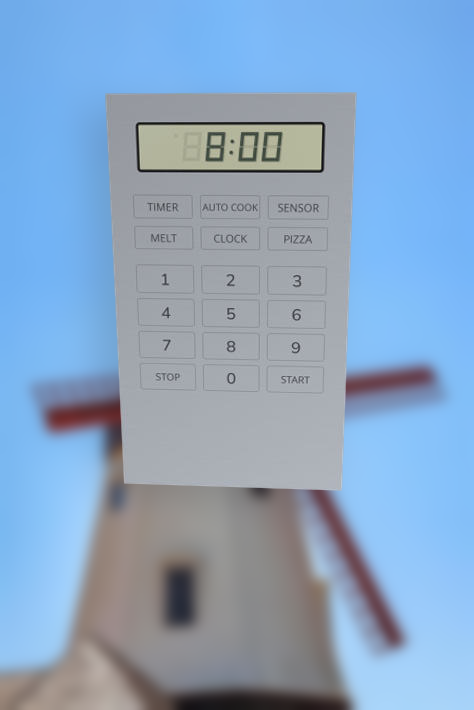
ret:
8:00
